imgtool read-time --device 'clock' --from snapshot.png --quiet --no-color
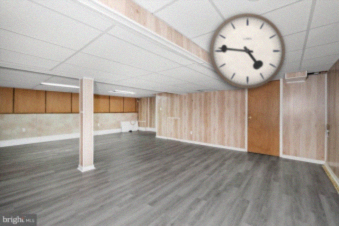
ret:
4:46
